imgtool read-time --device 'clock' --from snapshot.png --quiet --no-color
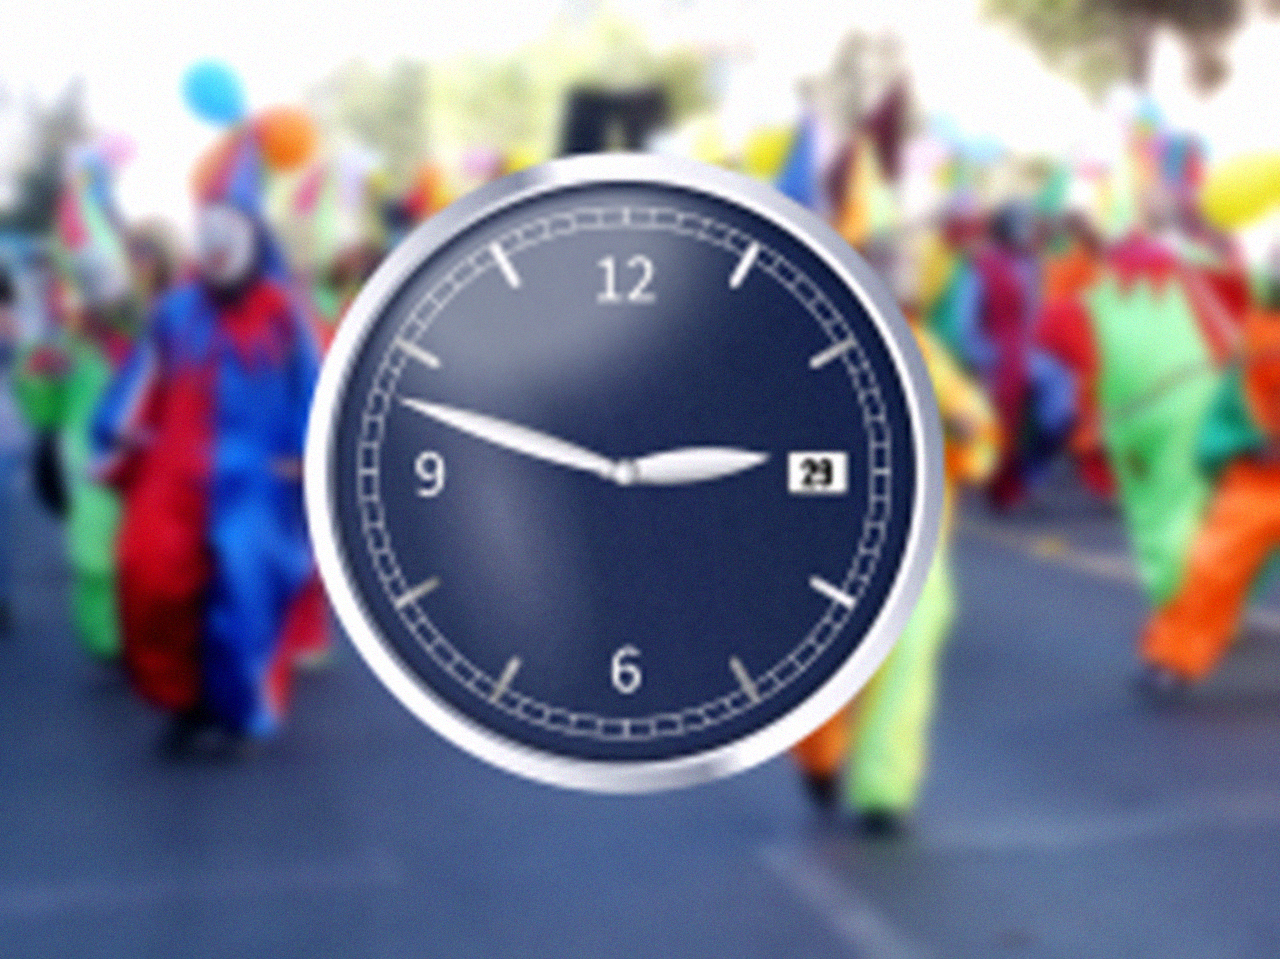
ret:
2:48
